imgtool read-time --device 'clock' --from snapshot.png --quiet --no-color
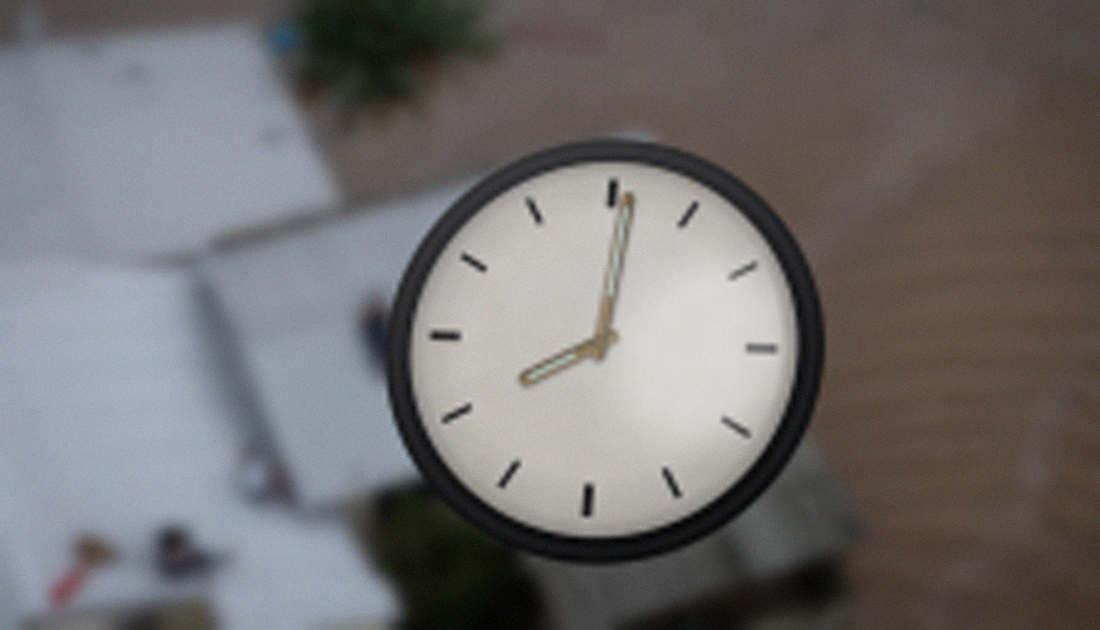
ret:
8:01
